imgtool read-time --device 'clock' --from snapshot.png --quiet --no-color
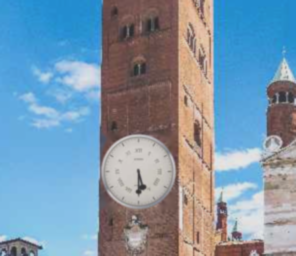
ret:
5:30
